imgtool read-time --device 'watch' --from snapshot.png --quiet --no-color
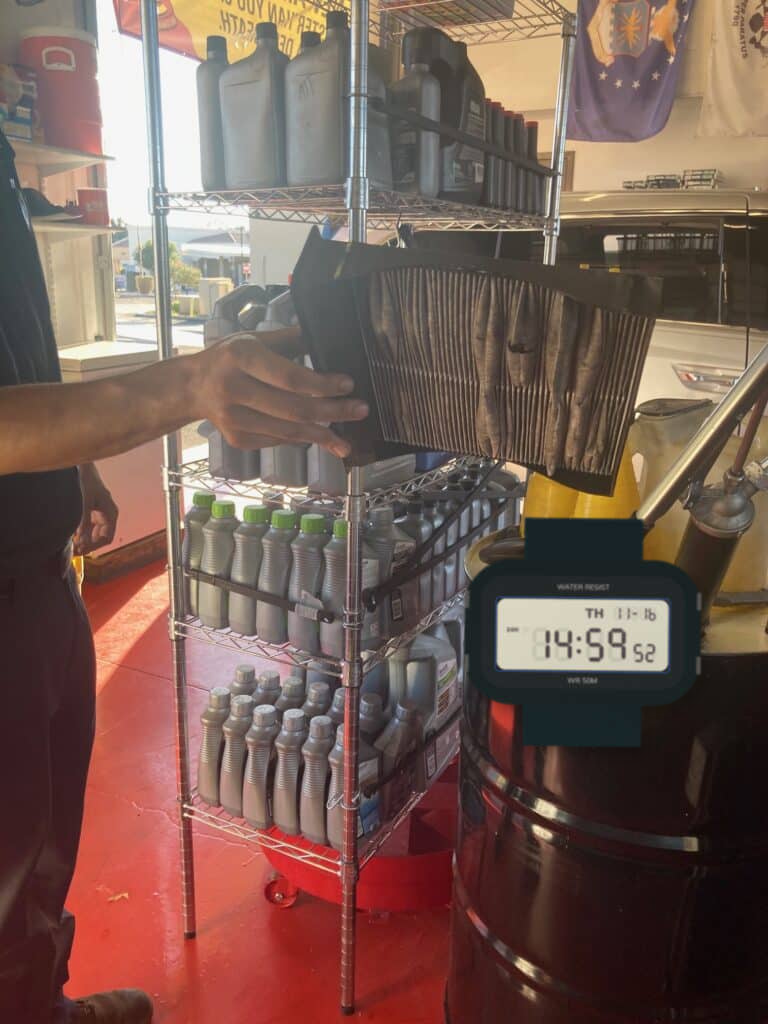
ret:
14:59:52
